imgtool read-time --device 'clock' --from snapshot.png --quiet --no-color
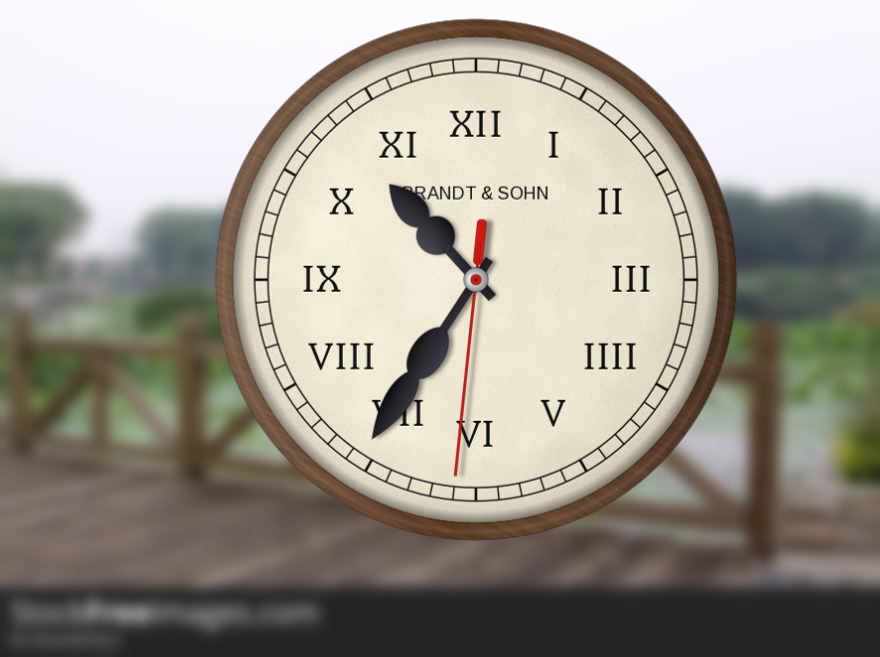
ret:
10:35:31
